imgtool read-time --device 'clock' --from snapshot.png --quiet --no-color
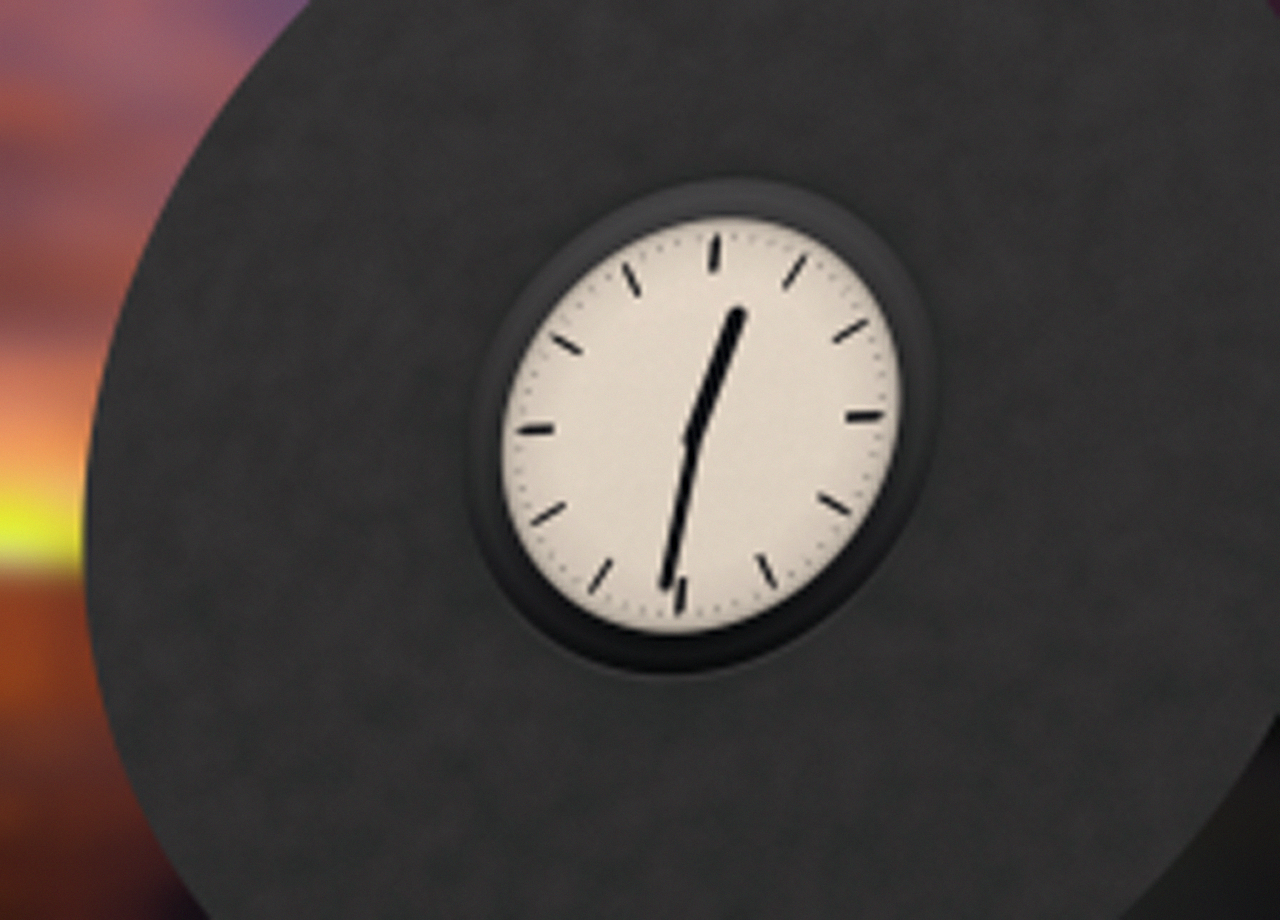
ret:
12:31
